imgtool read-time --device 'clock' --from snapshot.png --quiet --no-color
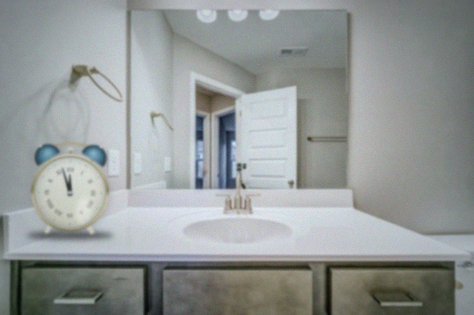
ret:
11:57
